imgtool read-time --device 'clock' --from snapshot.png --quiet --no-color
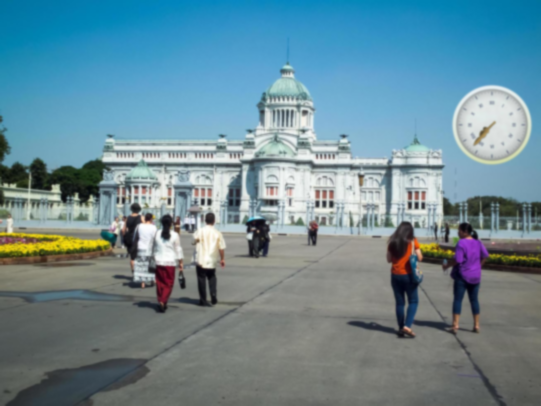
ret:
7:37
